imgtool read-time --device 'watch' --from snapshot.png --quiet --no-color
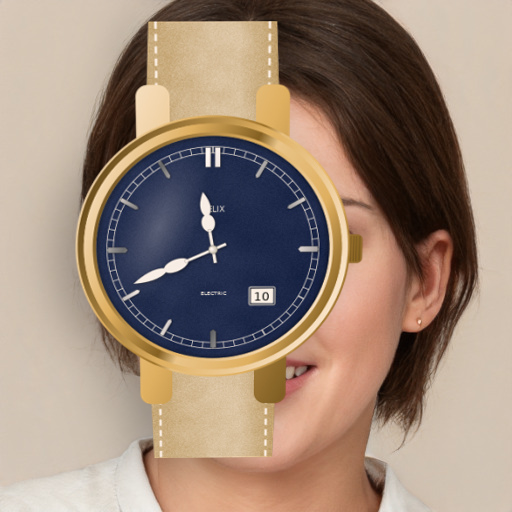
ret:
11:41
